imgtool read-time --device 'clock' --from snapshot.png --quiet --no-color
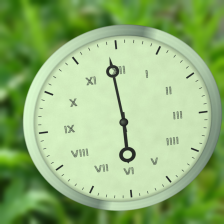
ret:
5:59
